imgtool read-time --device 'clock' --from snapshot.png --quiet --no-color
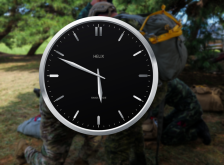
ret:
5:49
